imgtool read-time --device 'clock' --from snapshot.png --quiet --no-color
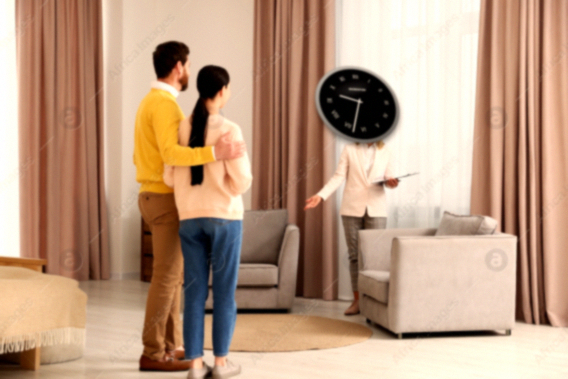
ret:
9:33
